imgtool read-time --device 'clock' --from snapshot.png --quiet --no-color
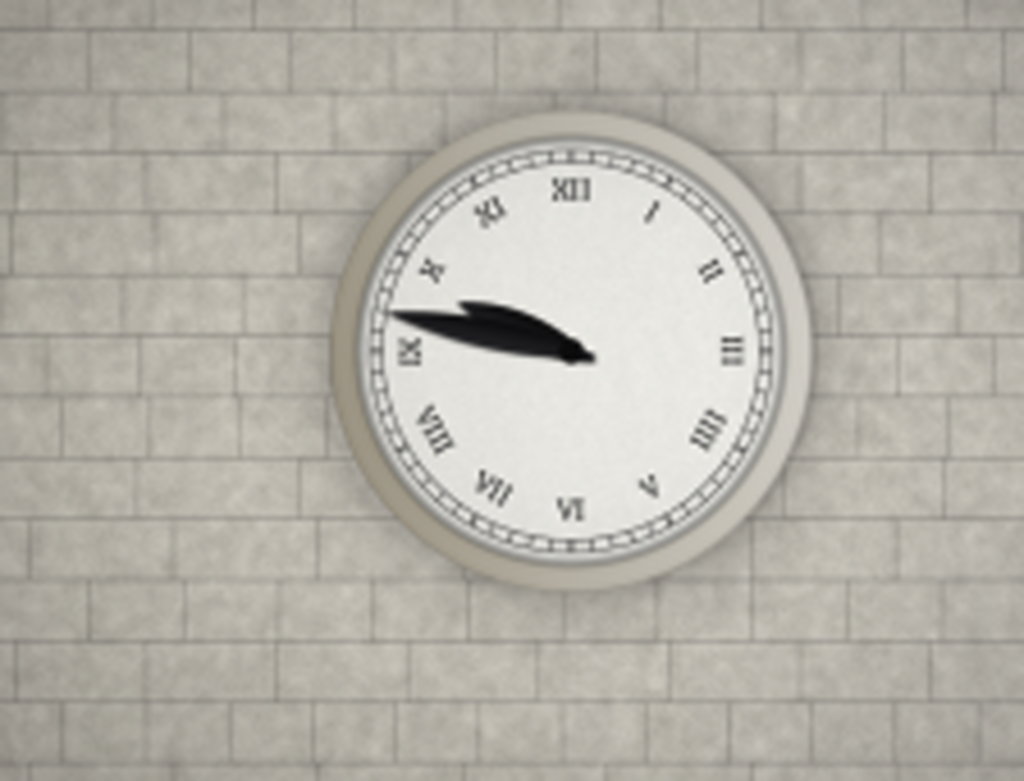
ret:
9:47
